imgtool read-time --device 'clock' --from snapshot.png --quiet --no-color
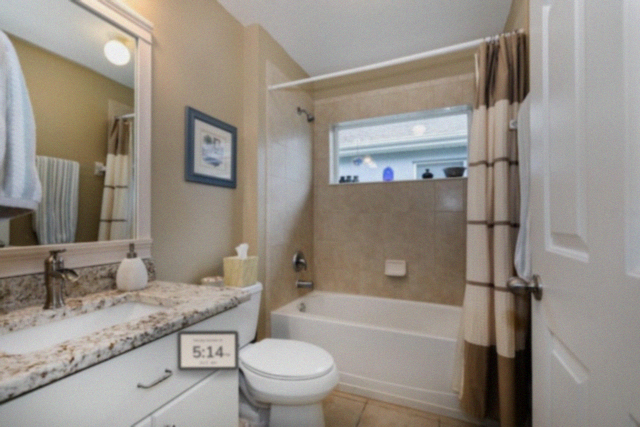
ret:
5:14
